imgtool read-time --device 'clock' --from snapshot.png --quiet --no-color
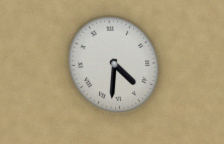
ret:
4:32
